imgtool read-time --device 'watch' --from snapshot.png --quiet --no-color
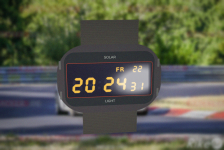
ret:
20:24:31
